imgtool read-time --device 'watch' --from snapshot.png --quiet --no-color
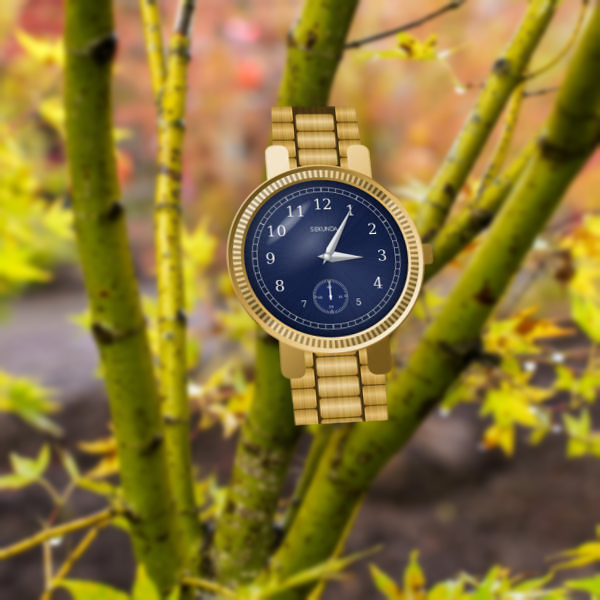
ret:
3:05
